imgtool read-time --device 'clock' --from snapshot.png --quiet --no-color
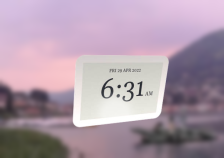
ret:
6:31
